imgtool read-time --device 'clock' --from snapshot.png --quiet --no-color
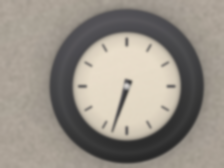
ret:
6:33
